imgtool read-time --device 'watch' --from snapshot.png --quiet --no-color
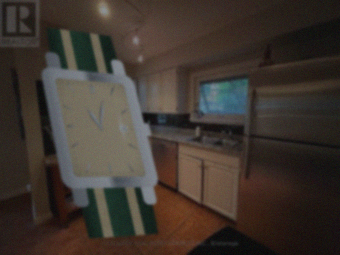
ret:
11:03
